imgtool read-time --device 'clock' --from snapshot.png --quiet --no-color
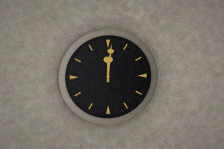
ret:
12:01
